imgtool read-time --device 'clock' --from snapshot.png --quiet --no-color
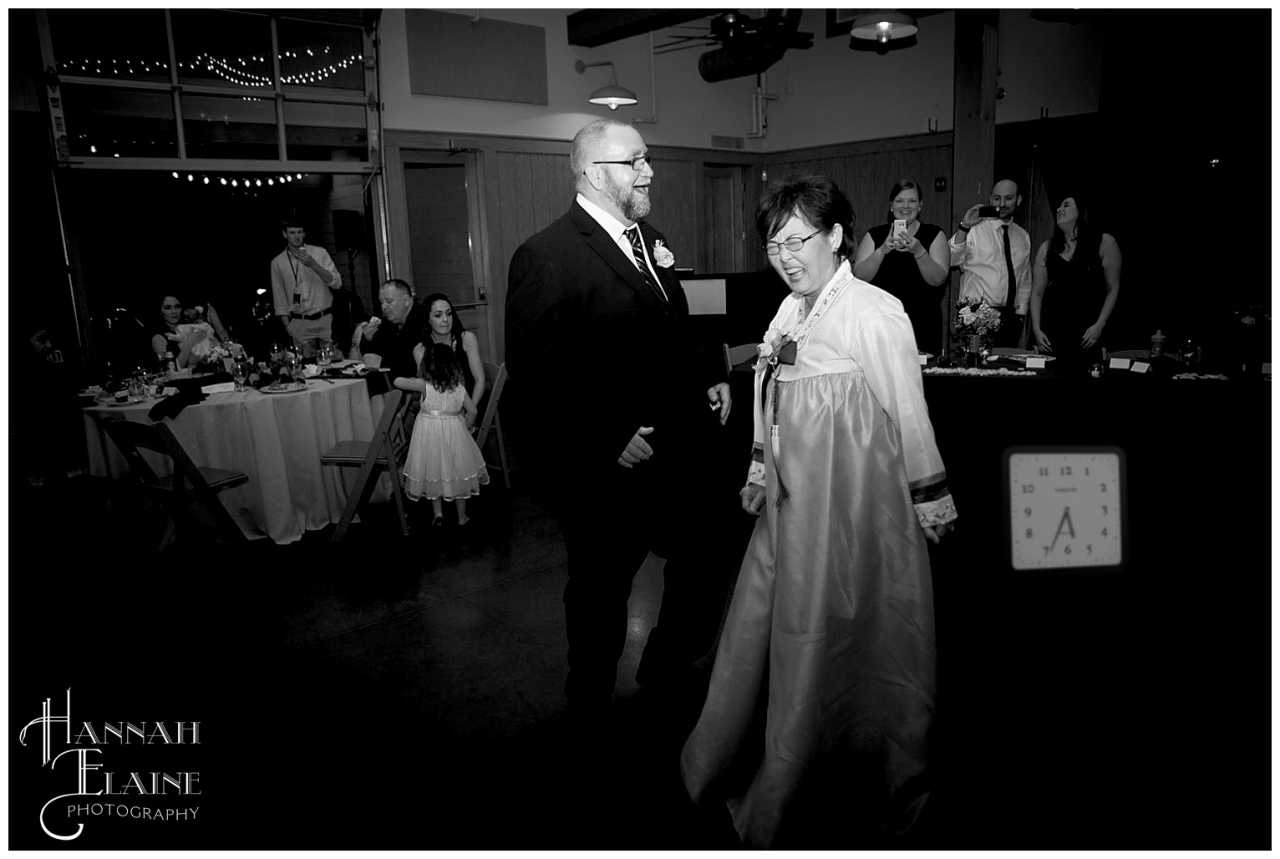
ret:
5:34
